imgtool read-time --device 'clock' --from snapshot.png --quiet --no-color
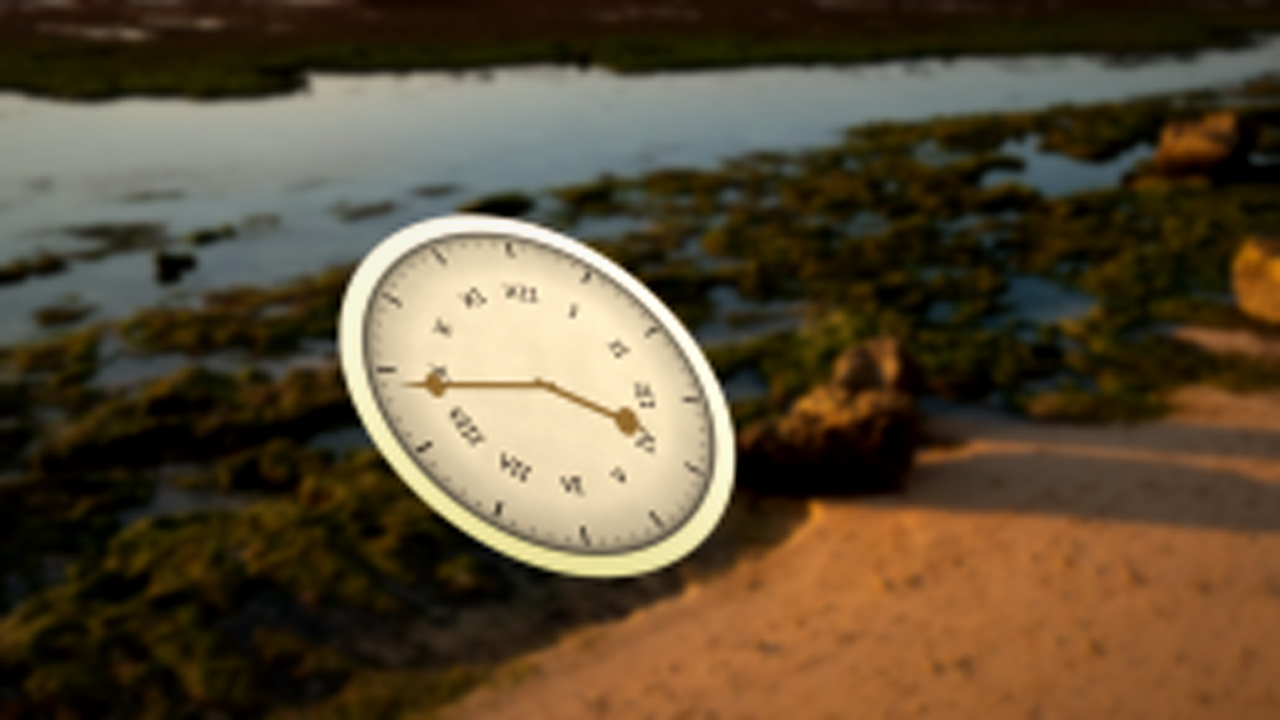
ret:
3:44
